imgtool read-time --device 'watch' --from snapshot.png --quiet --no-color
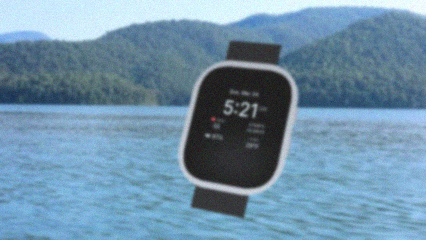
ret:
5:21
